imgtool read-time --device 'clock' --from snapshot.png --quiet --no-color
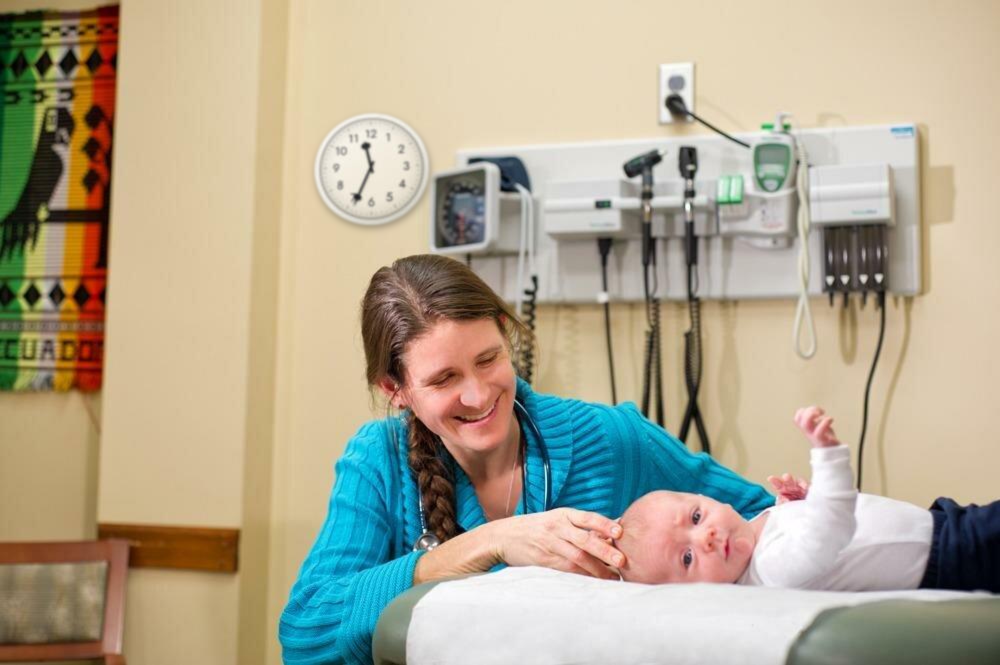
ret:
11:34
